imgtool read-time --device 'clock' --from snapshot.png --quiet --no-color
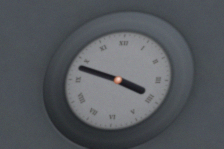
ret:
3:48
